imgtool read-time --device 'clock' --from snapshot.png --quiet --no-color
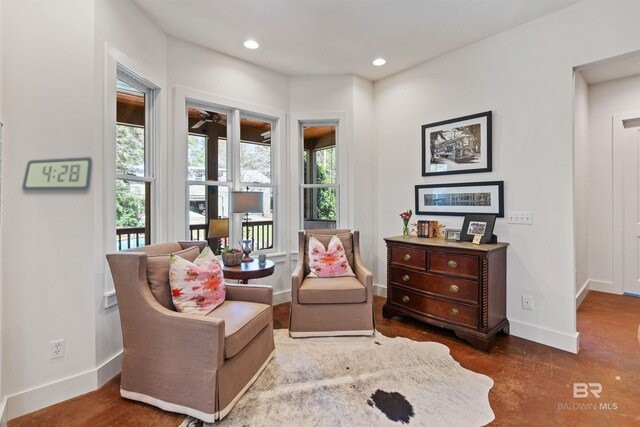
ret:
4:28
